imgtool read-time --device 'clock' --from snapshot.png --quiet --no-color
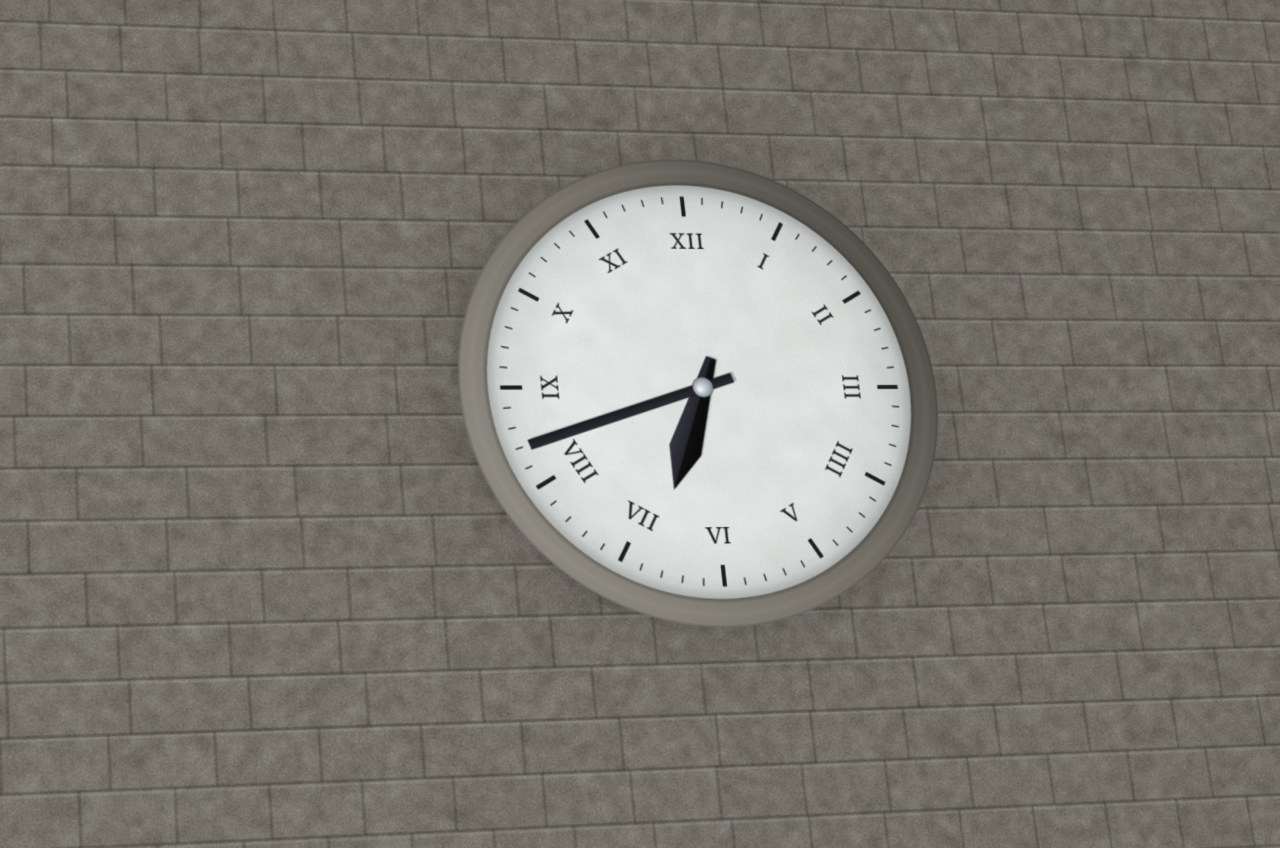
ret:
6:42
